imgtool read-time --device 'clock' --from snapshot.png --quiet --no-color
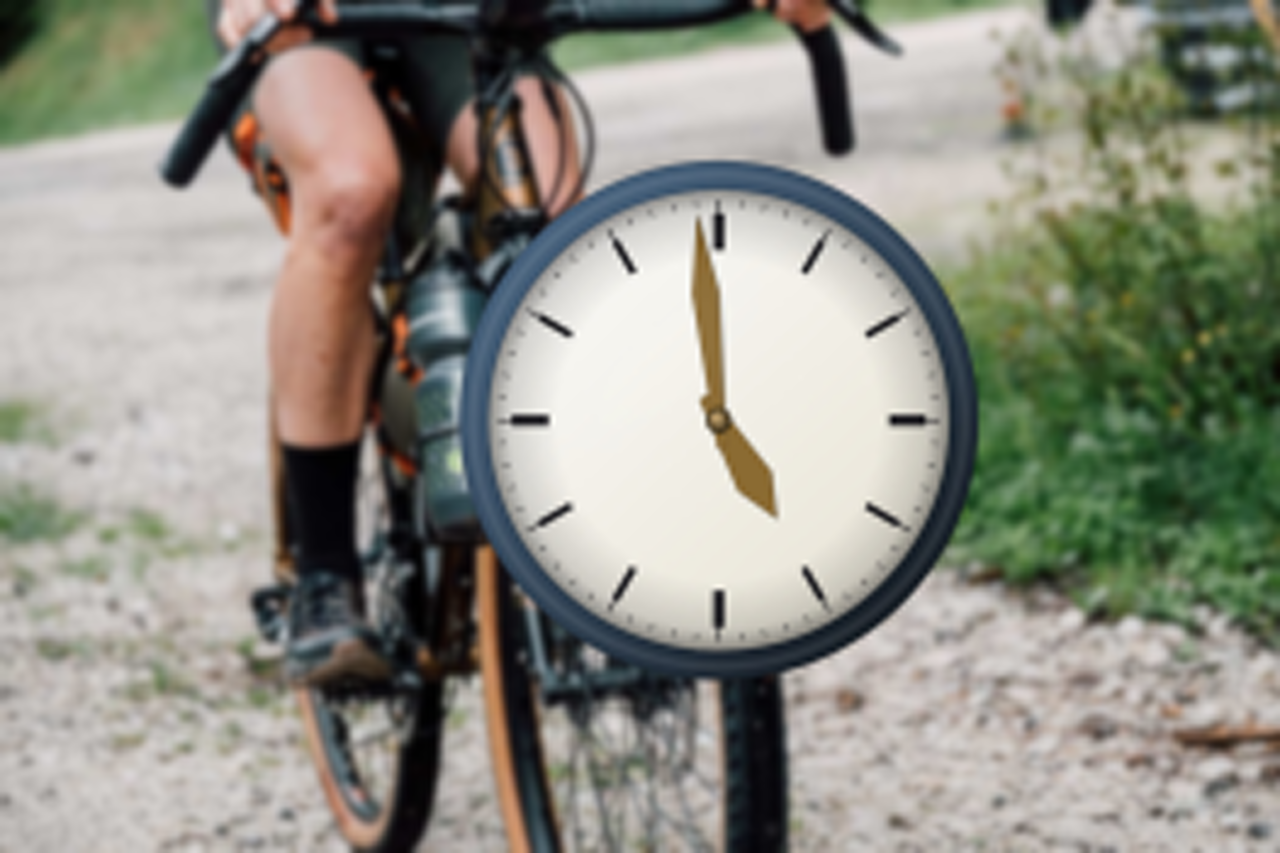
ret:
4:59
